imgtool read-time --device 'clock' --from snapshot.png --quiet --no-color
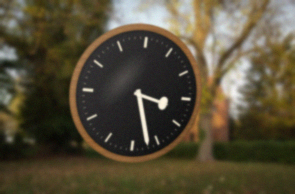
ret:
3:27
